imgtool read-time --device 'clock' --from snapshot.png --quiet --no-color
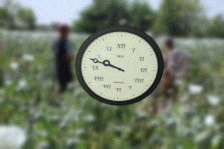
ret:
9:48
